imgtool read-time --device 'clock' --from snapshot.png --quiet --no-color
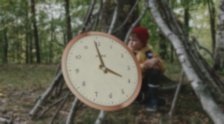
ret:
3:59
